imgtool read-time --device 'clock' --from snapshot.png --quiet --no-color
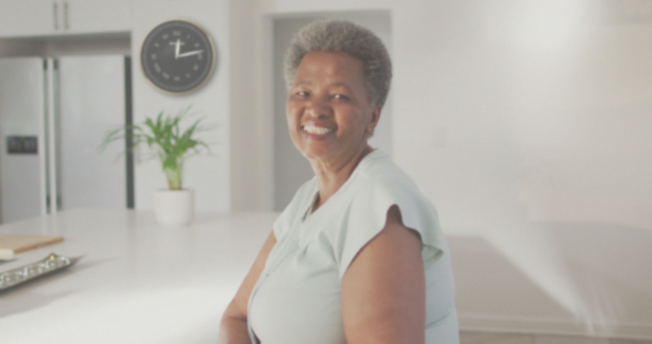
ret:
12:13
